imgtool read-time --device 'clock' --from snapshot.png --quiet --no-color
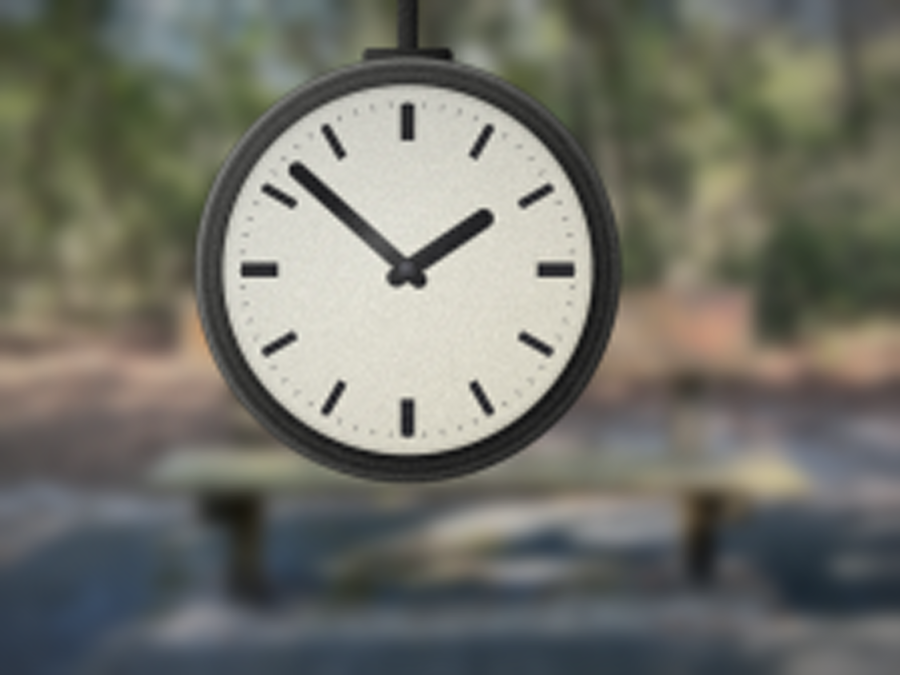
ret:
1:52
